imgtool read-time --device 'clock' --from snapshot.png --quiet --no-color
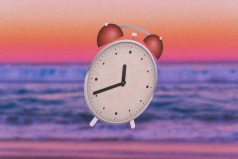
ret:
11:41
